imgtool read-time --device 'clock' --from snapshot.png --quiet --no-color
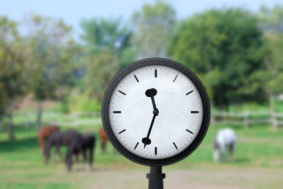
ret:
11:33
